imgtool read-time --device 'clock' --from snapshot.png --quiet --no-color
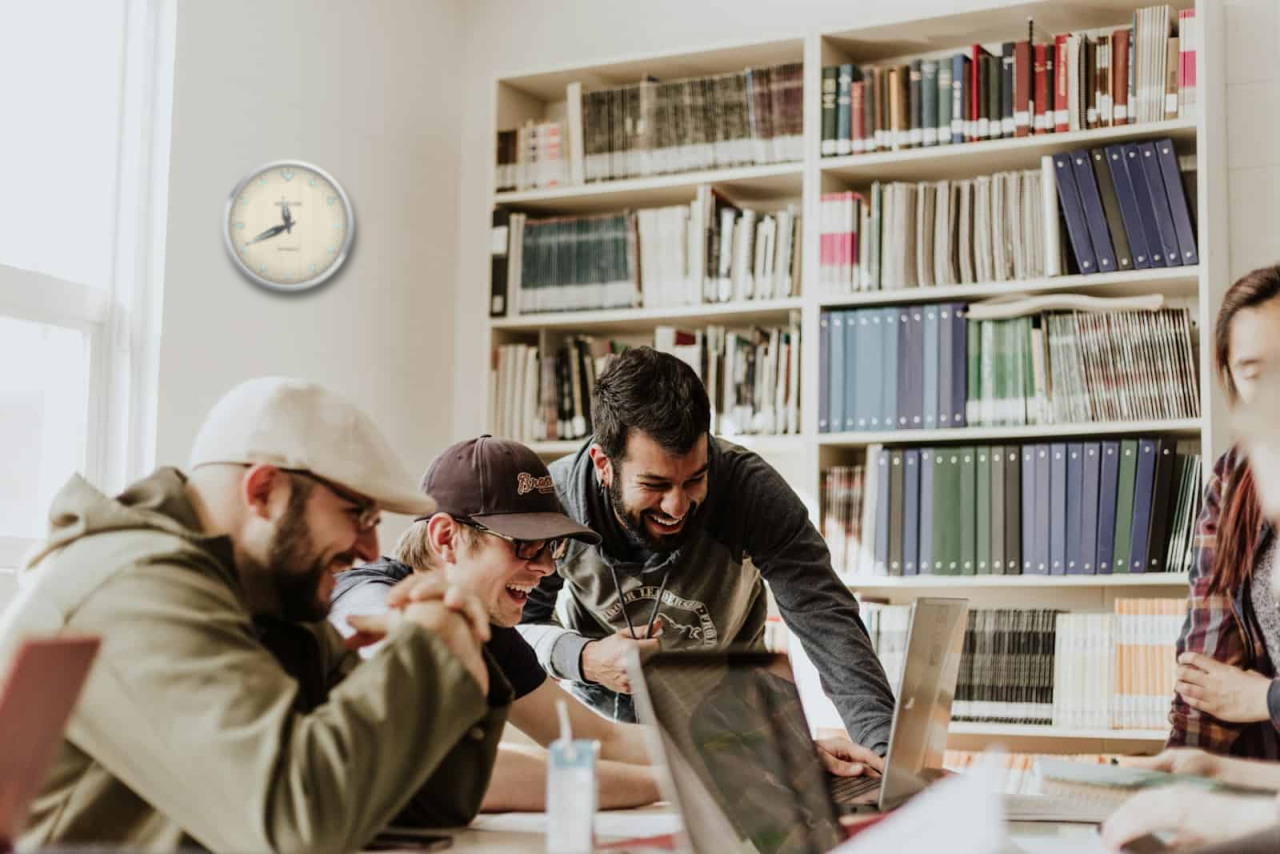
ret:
11:41
